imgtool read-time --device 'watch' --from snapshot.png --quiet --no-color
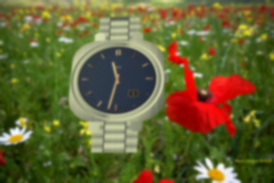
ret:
11:32
